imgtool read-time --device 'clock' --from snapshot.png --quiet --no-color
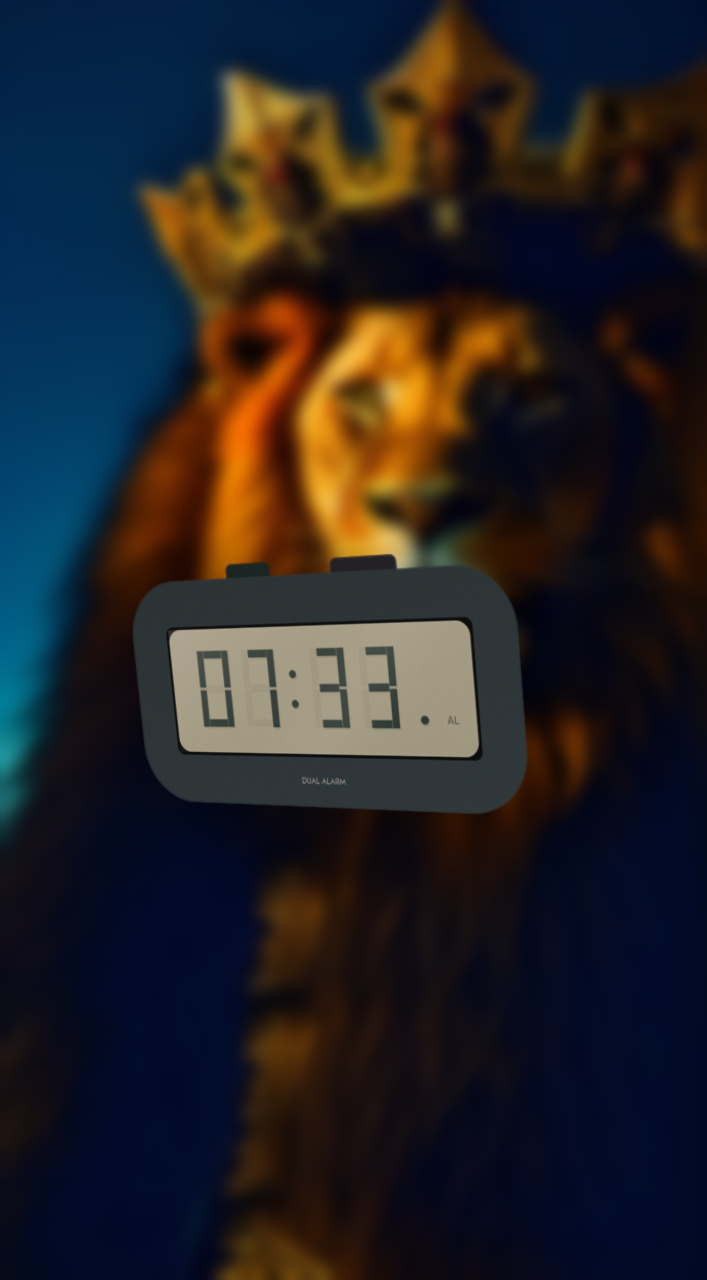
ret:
7:33
